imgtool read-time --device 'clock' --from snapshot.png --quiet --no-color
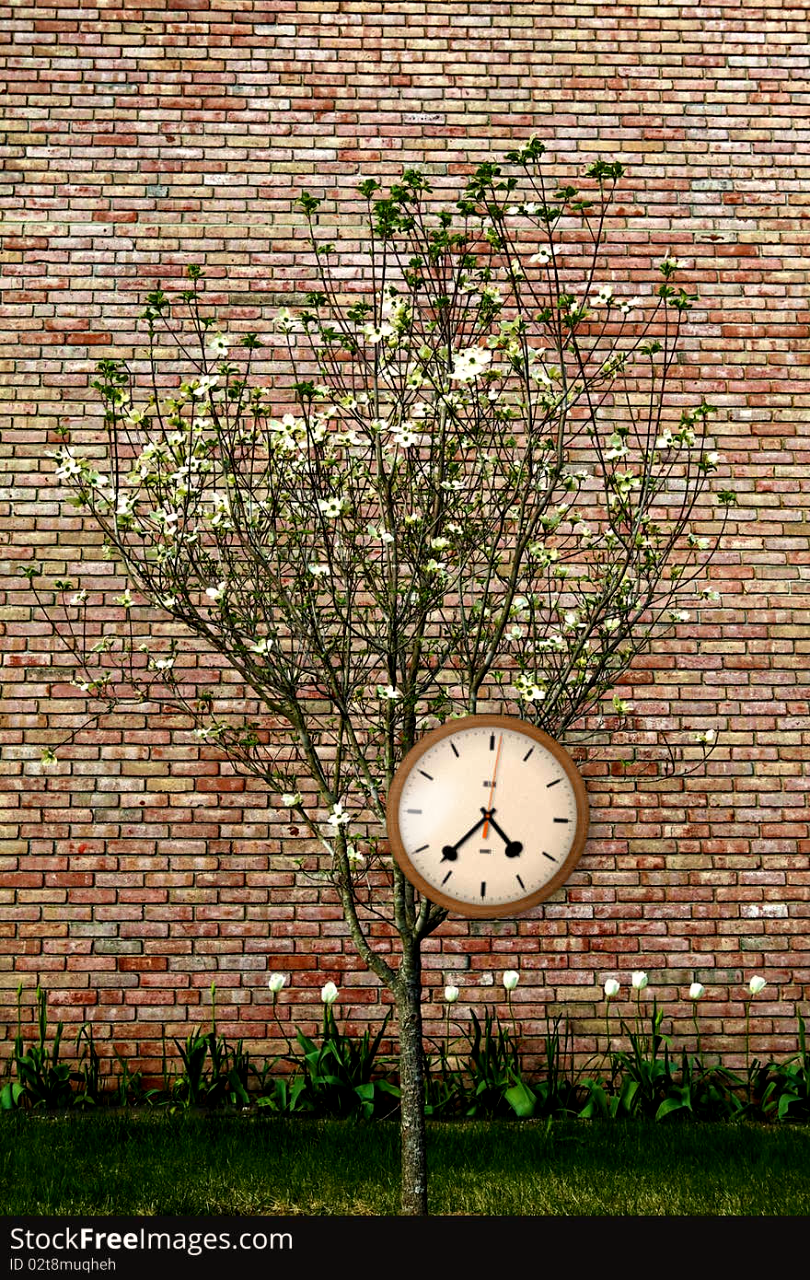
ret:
4:37:01
